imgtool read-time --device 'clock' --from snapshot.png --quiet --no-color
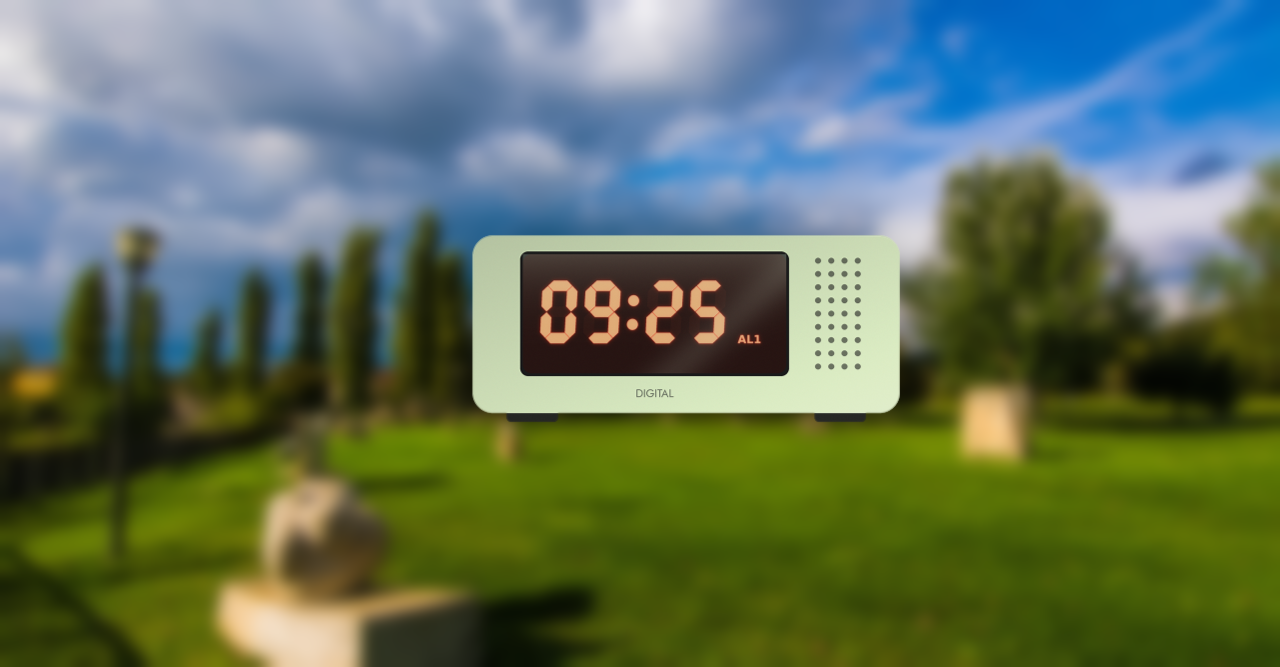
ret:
9:25
